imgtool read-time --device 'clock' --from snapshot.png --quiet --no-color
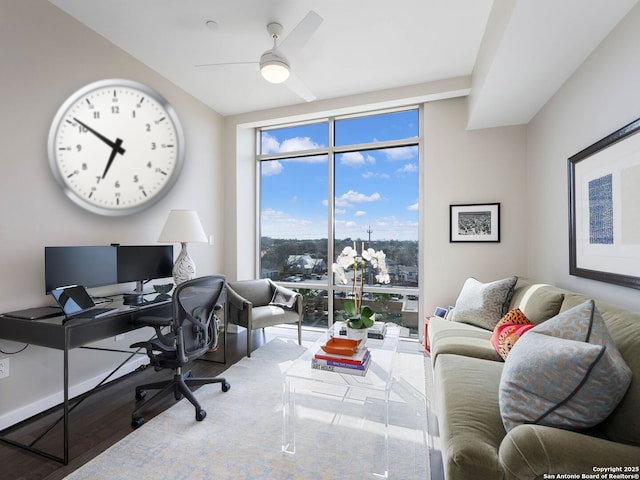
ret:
6:51
